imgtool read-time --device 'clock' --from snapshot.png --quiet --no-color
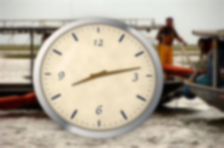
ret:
8:13
